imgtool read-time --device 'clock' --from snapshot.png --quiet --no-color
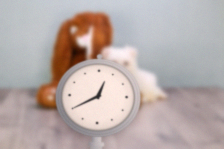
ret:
12:40
